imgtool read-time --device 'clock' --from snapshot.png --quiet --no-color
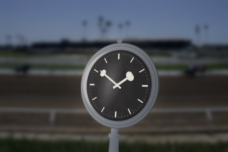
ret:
1:51
